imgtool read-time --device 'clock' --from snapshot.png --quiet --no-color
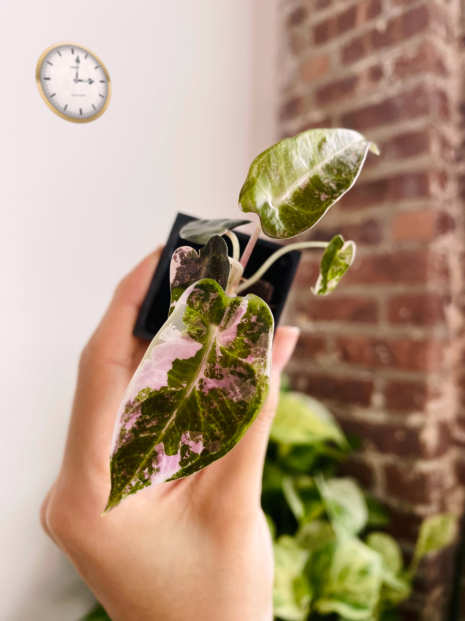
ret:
3:02
